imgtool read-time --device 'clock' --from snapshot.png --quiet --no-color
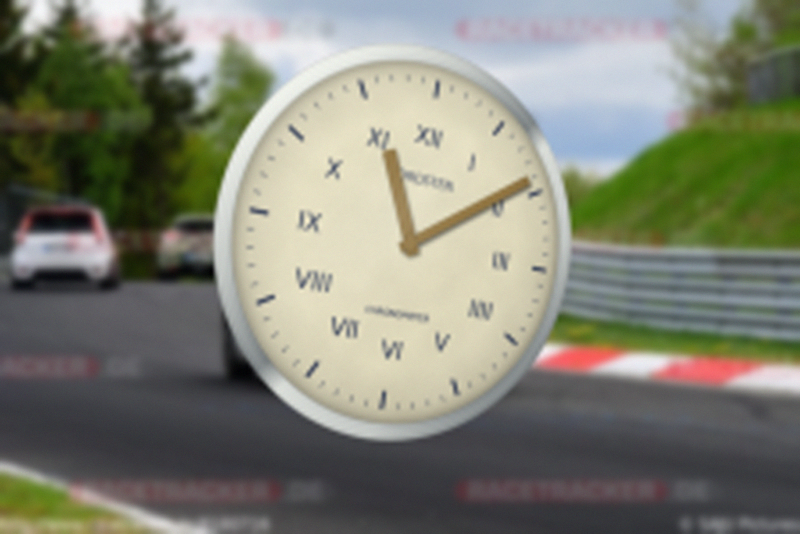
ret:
11:09
